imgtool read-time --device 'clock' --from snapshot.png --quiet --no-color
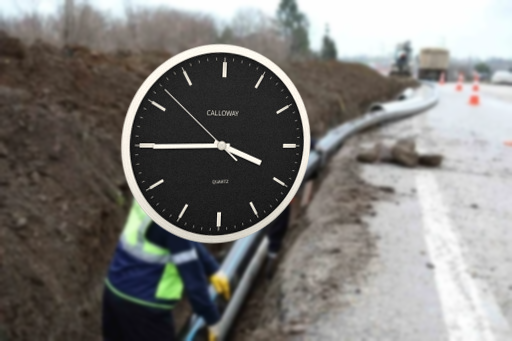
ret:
3:44:52
